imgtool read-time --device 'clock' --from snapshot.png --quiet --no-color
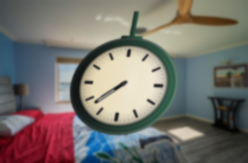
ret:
7:38
